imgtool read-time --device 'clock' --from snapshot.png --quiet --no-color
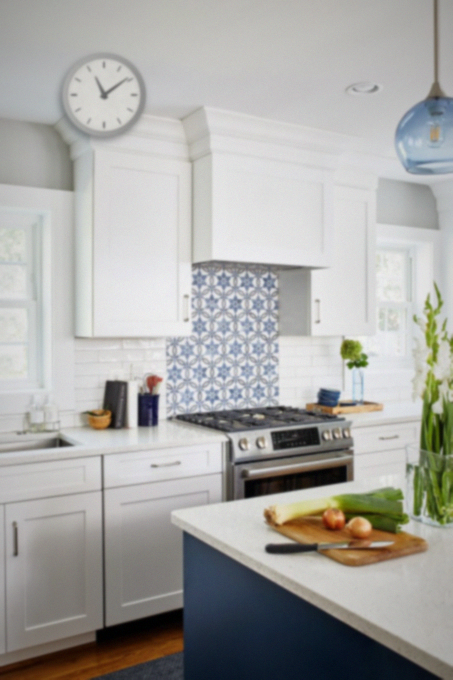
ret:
11:09
